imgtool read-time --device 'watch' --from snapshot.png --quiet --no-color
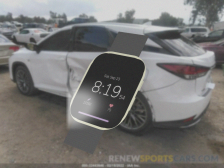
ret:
8:19
